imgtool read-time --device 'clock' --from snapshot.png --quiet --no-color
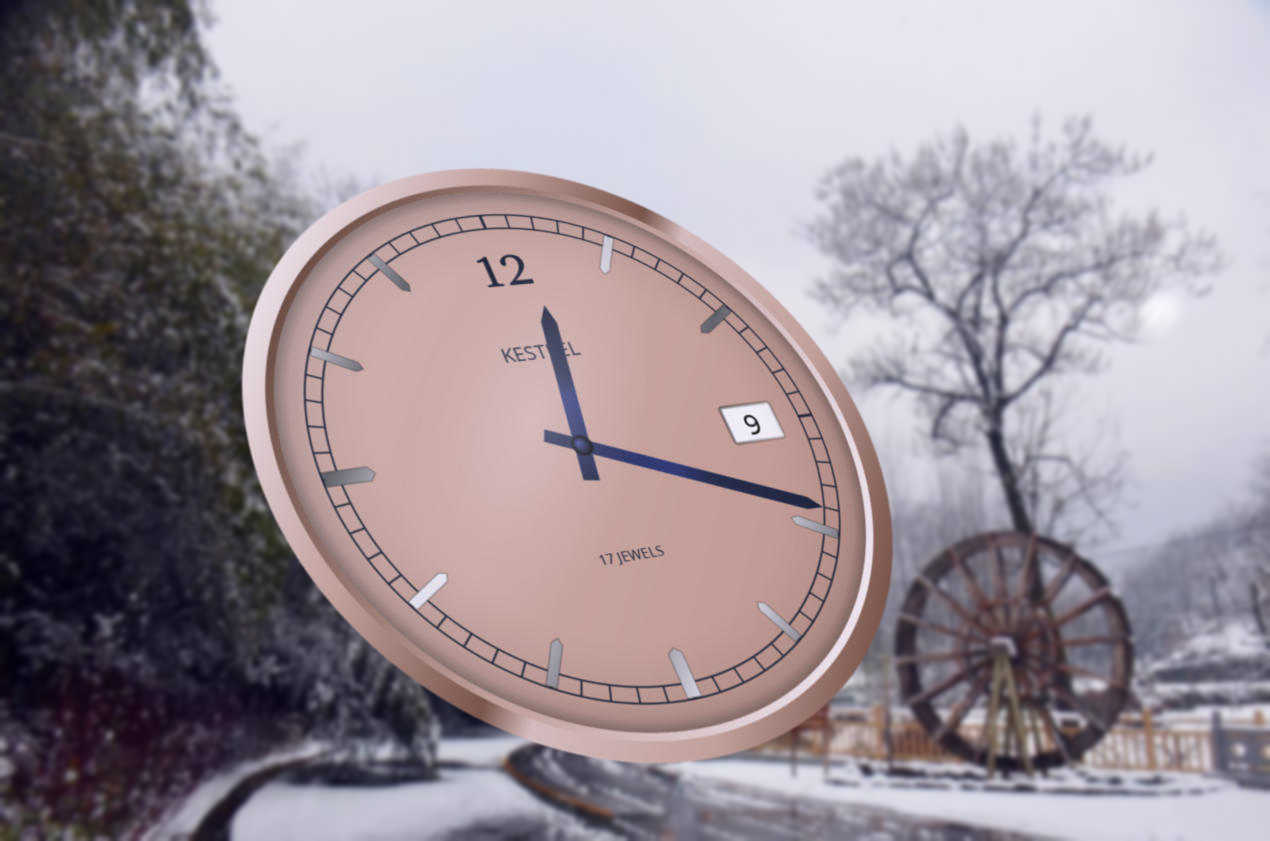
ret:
12:19
